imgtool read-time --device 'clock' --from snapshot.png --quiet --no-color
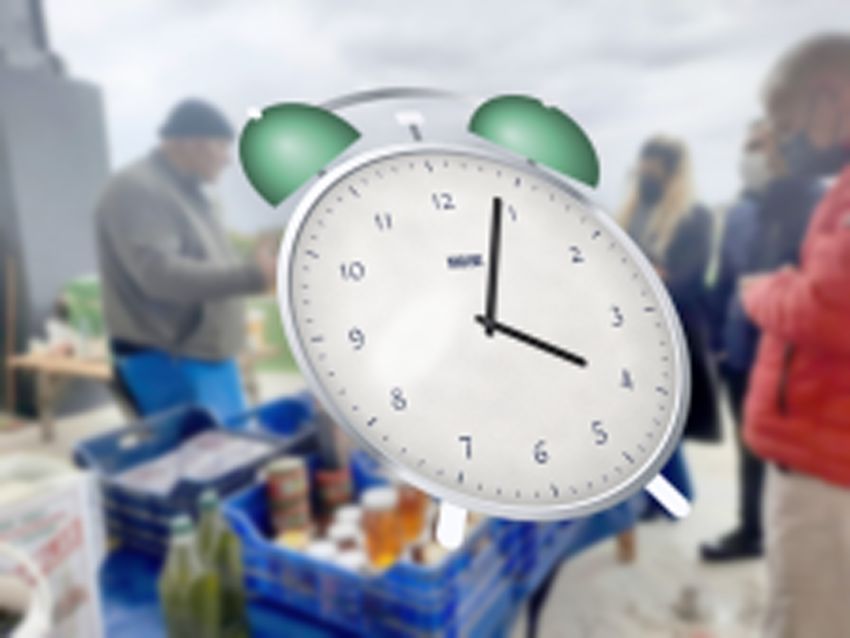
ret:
4:04
